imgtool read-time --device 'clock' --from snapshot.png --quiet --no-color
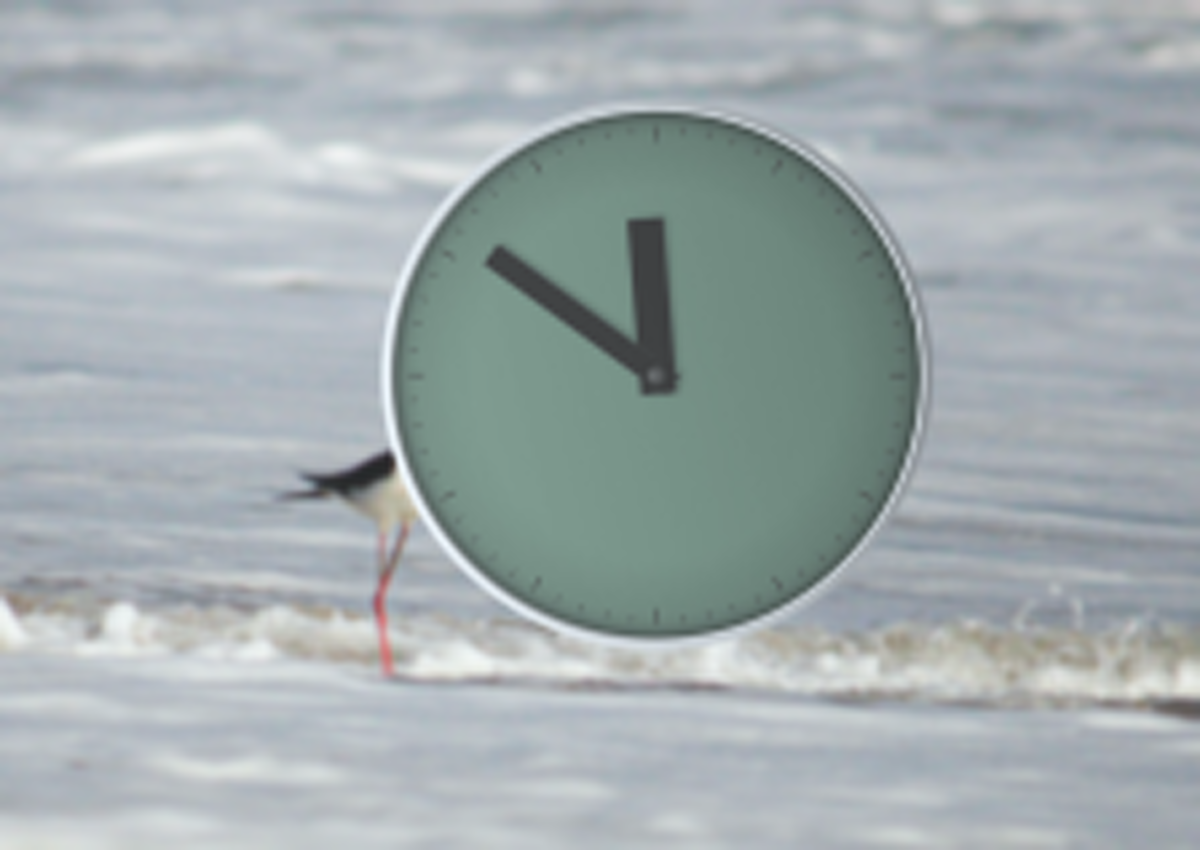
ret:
11:51
